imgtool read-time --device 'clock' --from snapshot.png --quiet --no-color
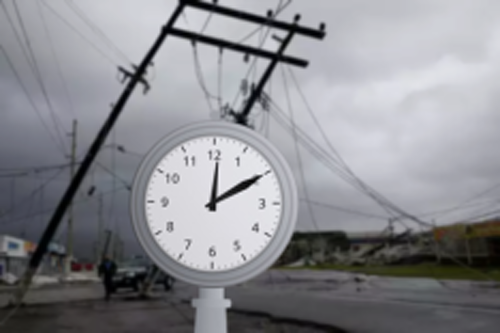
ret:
12:10
